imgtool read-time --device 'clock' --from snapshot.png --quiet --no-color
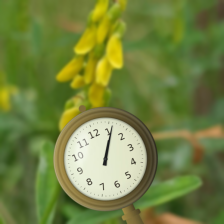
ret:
1:06
